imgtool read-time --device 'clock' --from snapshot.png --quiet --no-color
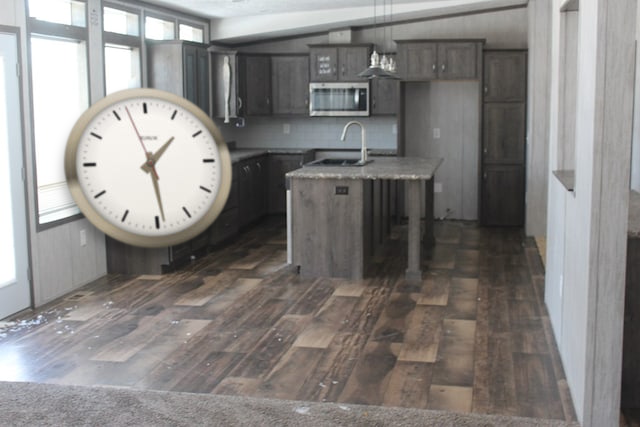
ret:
1:28:57
